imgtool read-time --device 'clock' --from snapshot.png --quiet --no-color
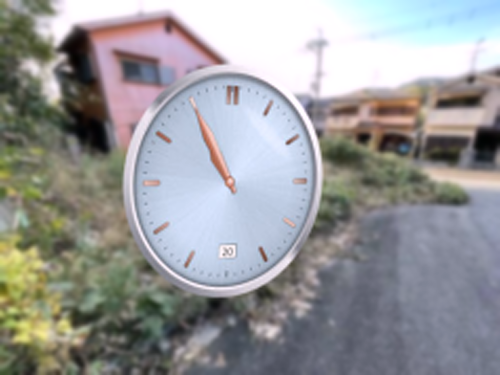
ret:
10:55
